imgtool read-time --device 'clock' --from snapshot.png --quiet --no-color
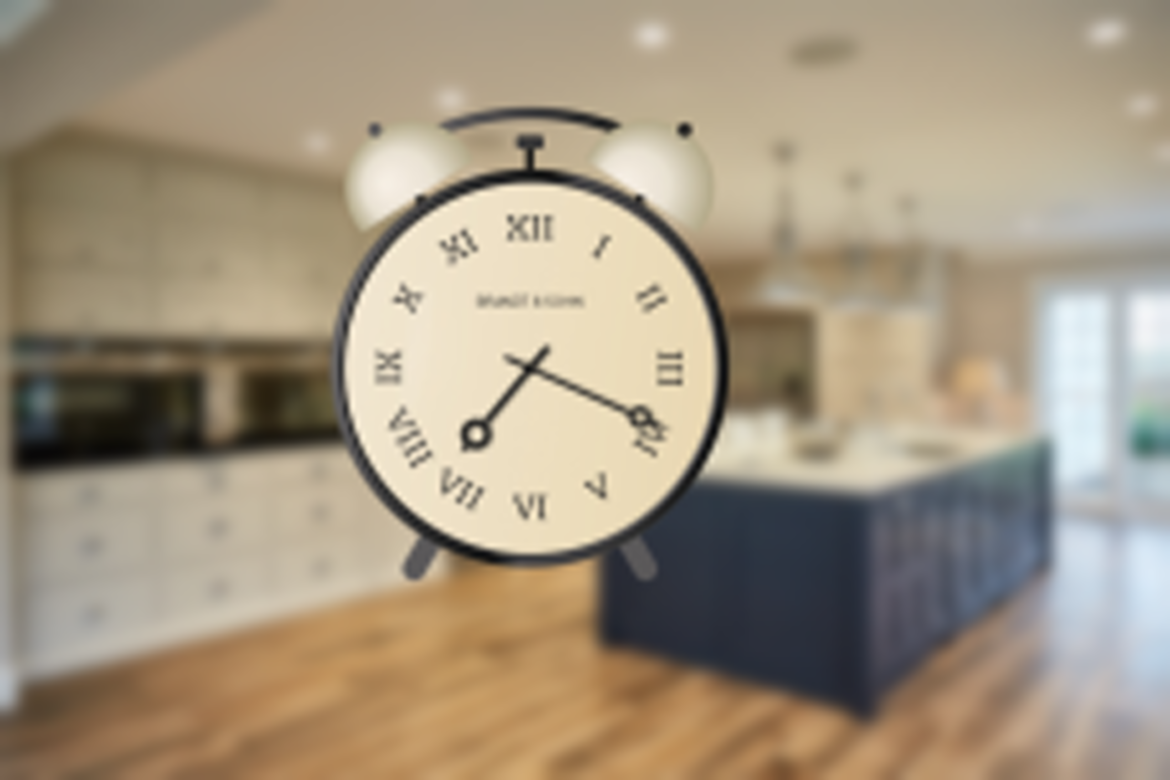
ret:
7:19
